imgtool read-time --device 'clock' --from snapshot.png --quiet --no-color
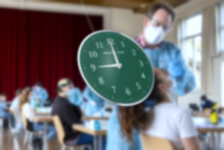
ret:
9:00
